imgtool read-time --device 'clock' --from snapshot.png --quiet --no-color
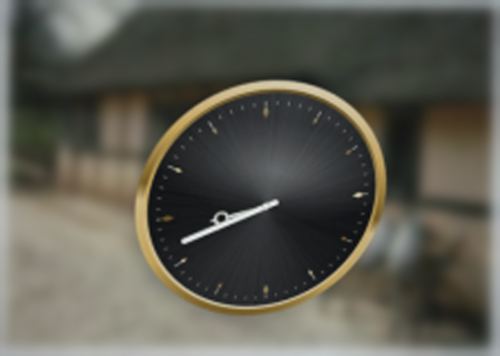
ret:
8:42
